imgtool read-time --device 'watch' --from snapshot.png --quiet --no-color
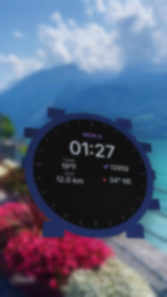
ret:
1:27
